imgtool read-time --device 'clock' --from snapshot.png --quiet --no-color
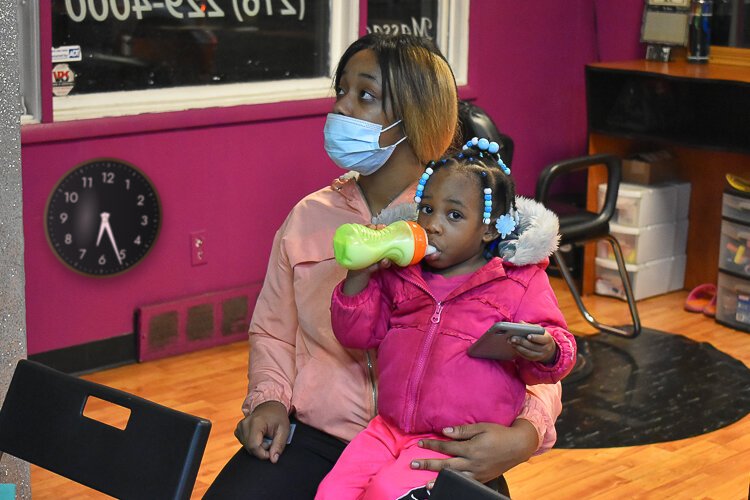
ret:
6:26
